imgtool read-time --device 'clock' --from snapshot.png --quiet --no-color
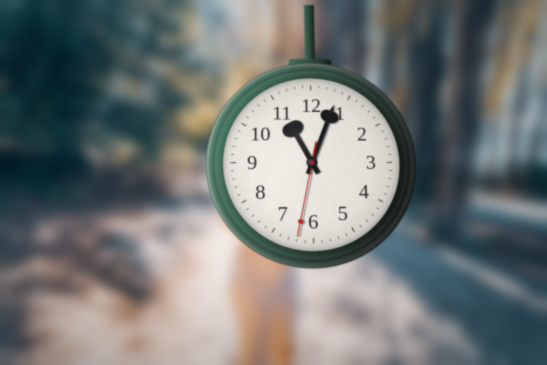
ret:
11:03:32
